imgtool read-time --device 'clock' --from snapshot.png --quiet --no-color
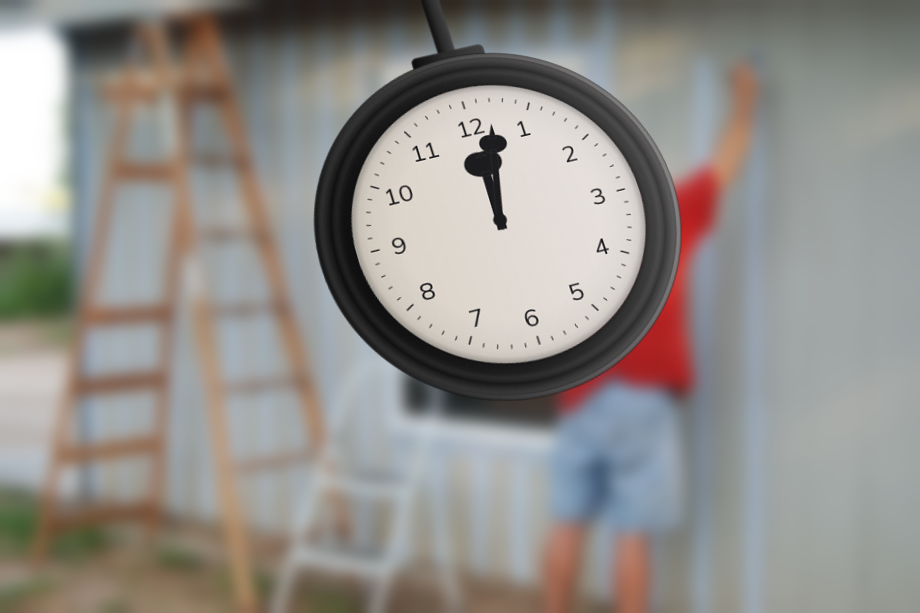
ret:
12:02
